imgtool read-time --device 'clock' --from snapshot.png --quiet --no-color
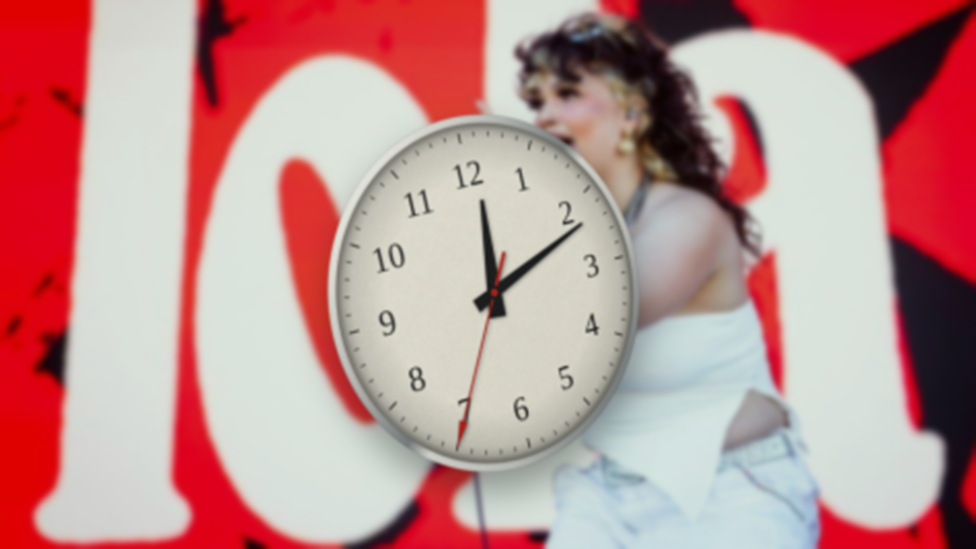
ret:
12:11:35
